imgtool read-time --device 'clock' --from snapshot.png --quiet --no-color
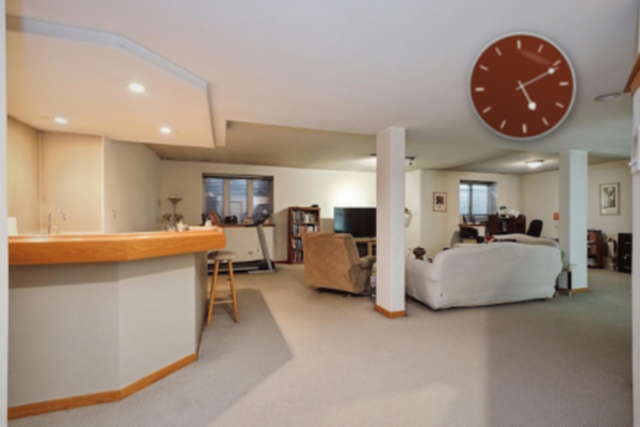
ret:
5:11
